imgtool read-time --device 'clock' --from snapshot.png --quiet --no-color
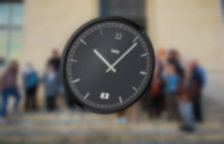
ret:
10:06
